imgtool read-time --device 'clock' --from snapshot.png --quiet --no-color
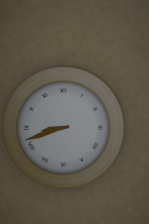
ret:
8:42
